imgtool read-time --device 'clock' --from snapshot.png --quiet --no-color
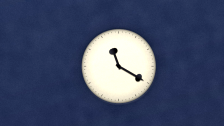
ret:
11:20
